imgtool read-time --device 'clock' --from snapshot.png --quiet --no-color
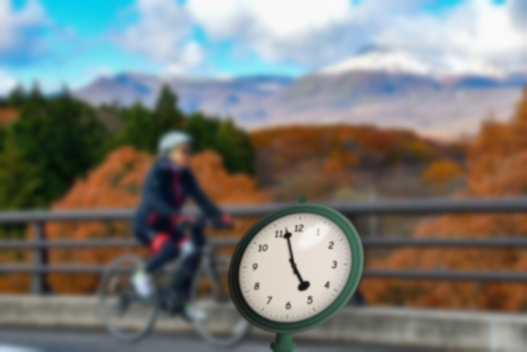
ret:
4:57
